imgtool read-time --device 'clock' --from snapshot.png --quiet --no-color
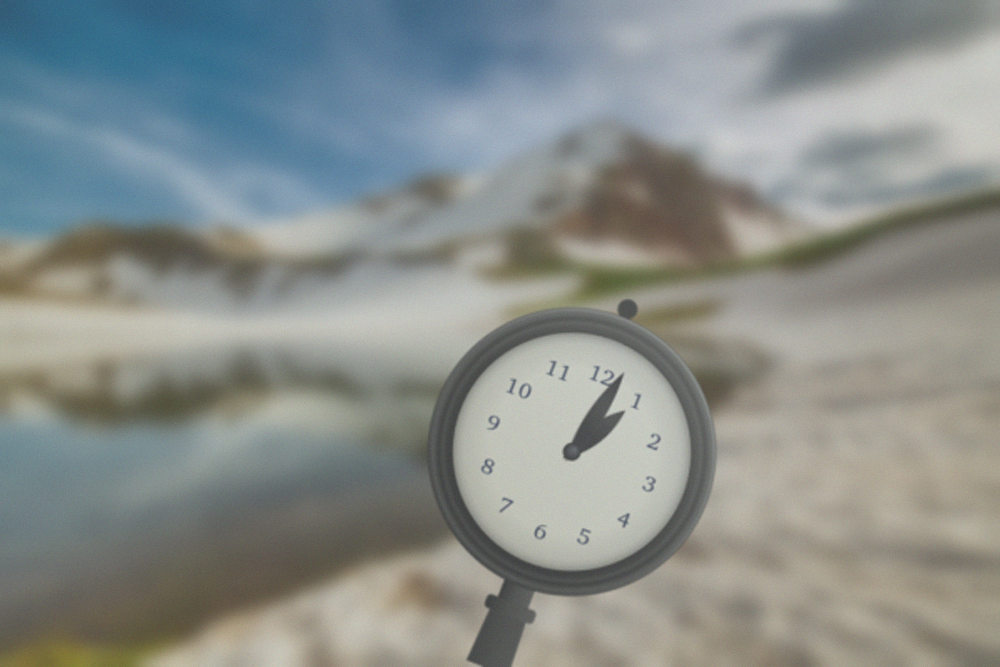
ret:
1:02
